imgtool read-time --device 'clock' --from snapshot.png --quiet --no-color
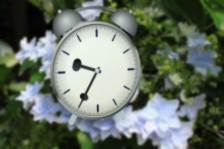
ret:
9:35
